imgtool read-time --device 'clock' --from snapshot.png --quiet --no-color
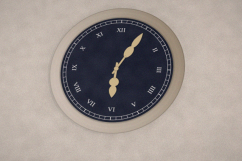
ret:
6:05
